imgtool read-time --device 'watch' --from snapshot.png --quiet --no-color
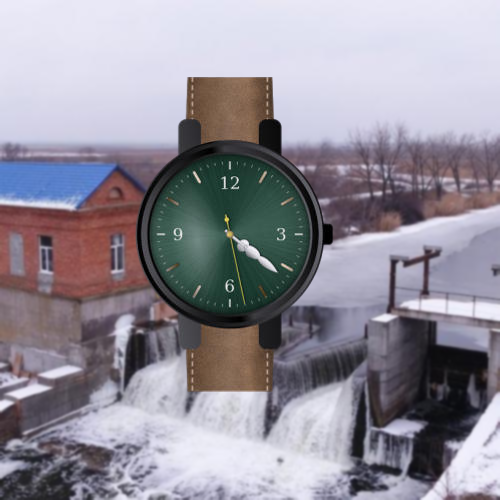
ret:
4:21:28
